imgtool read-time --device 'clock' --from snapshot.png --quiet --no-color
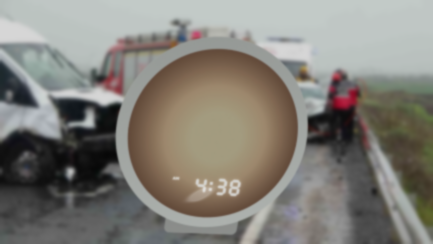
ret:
4:38
